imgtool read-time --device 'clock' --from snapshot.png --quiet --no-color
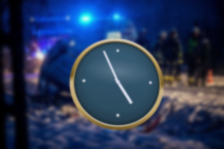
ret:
4:56
